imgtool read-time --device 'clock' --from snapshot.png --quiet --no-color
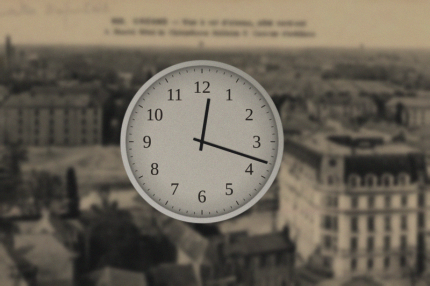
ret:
12:18
